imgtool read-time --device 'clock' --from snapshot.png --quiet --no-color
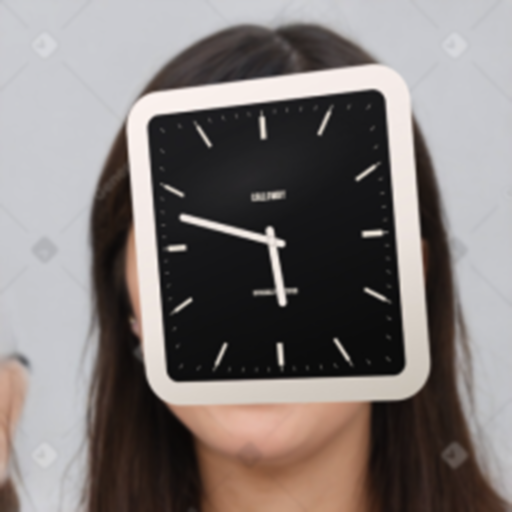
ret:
5:48
